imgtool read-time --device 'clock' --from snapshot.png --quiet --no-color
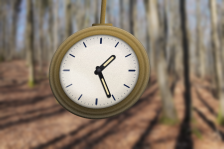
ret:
1:26
